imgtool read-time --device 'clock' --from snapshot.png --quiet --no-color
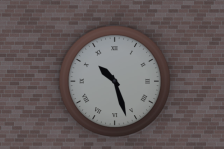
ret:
10:27
